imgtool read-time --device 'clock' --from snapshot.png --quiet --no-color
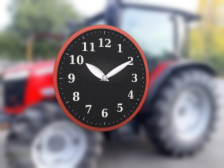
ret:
10:10
